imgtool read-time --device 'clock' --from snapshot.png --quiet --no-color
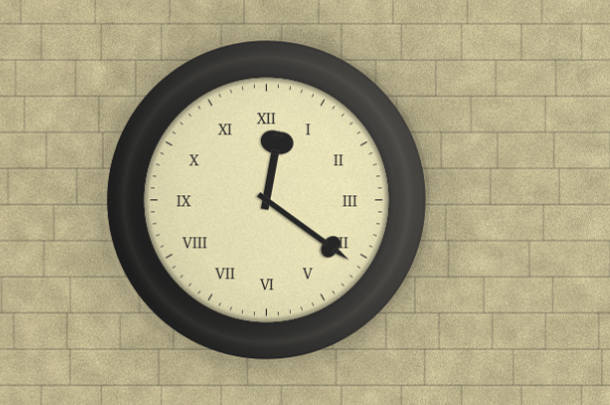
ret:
12:21
